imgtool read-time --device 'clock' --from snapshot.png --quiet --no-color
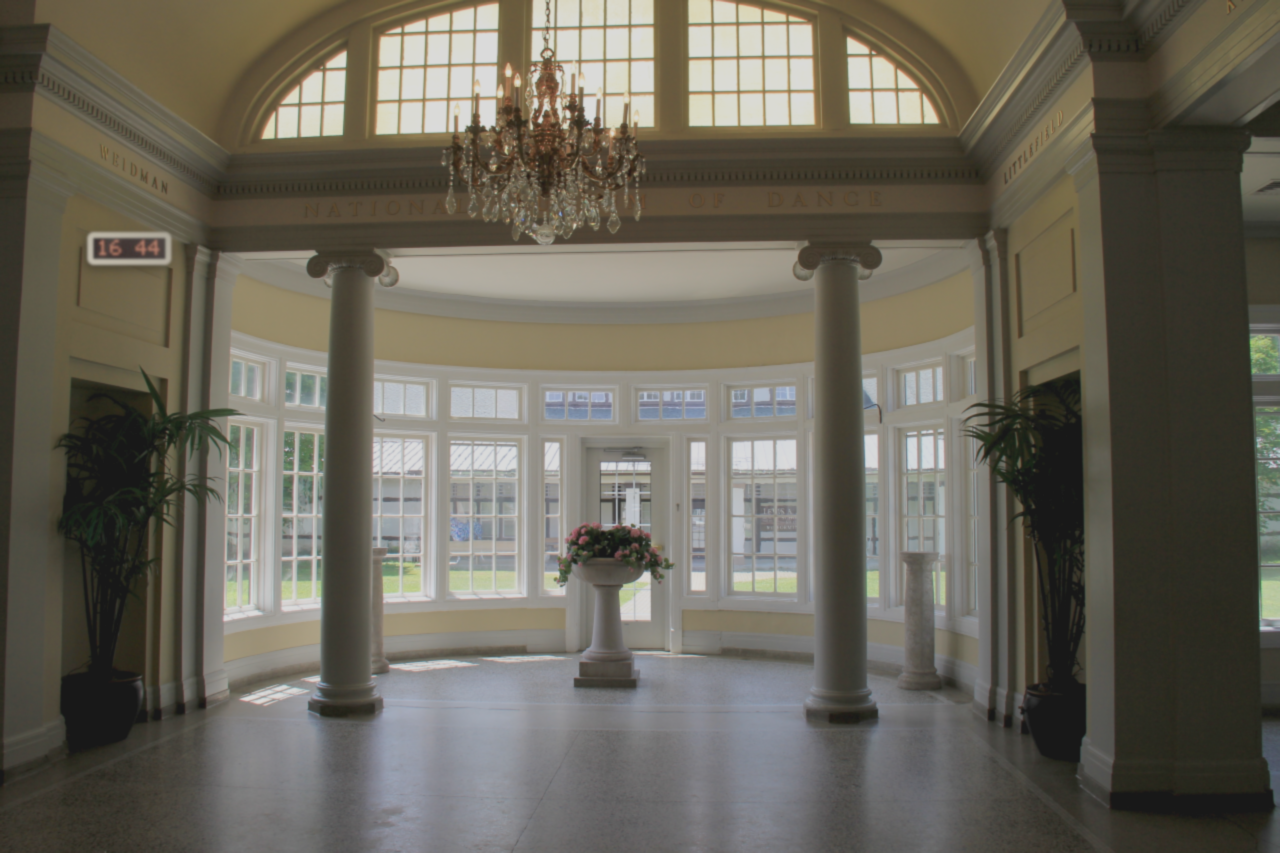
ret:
16:44
